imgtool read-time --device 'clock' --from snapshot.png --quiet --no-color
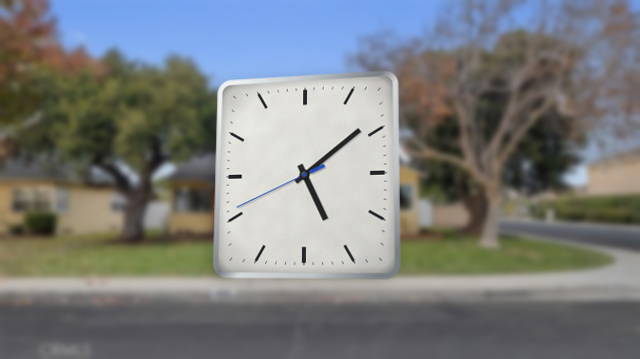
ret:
5:08:41
